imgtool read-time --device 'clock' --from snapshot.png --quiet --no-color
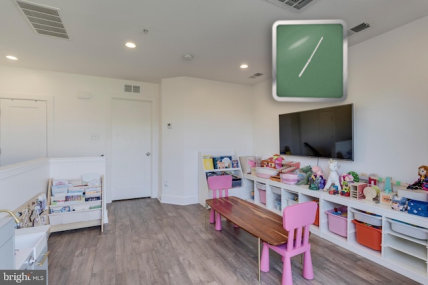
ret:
7:05
